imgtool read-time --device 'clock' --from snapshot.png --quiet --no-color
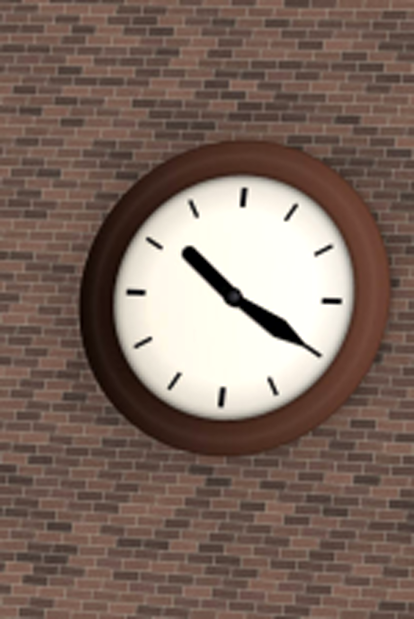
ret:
10:20
